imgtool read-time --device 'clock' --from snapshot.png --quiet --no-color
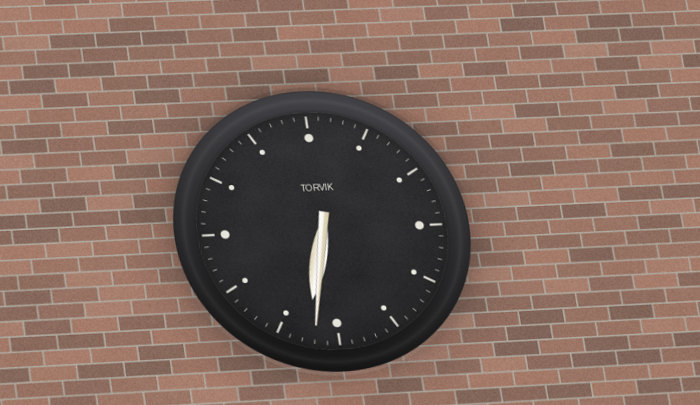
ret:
6:32
